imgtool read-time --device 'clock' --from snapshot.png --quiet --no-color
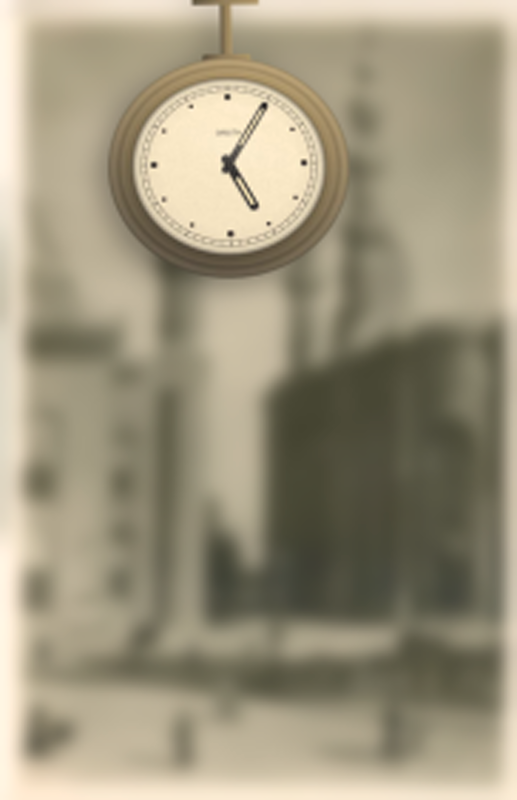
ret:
5:05
